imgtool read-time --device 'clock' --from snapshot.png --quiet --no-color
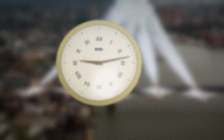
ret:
9:13
